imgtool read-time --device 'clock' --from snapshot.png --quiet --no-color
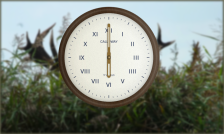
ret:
6:00
